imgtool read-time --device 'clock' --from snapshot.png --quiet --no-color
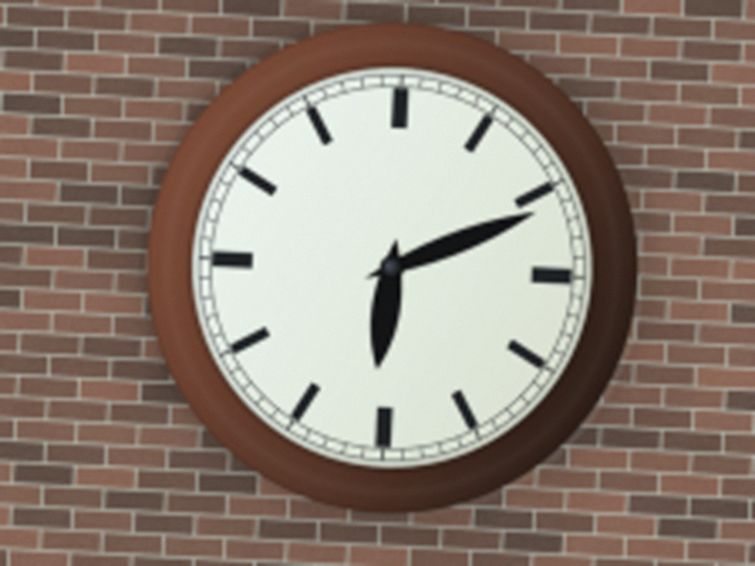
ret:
6:11
